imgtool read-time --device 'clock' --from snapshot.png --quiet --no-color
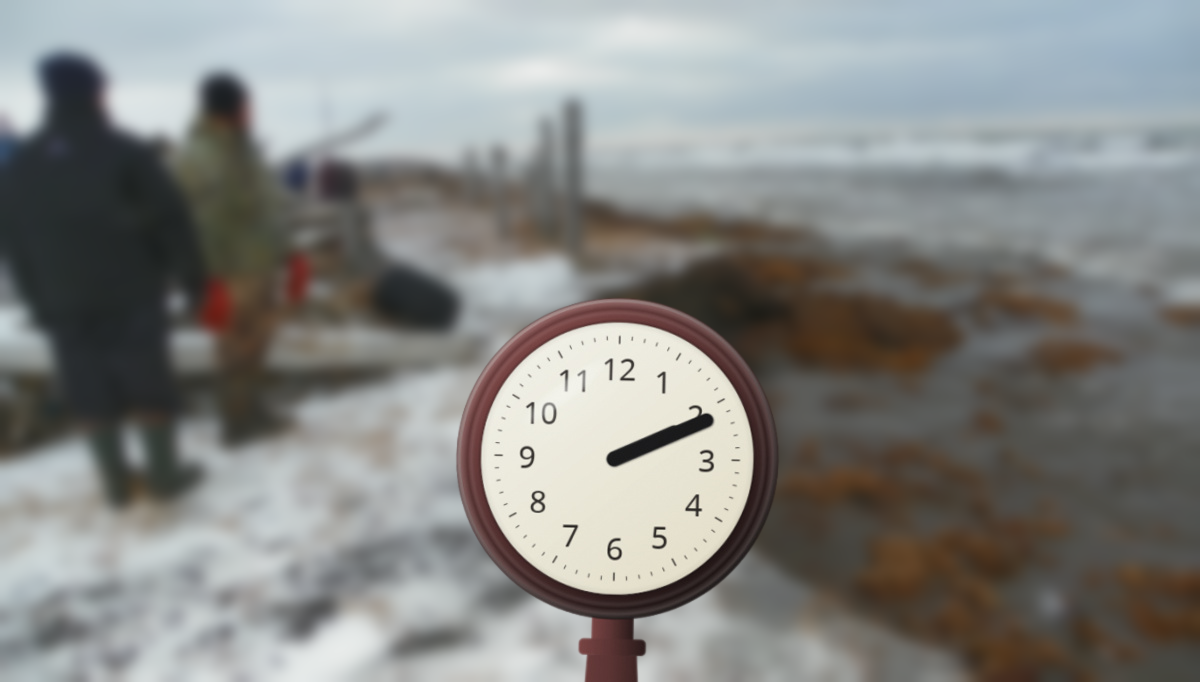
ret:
2:11
